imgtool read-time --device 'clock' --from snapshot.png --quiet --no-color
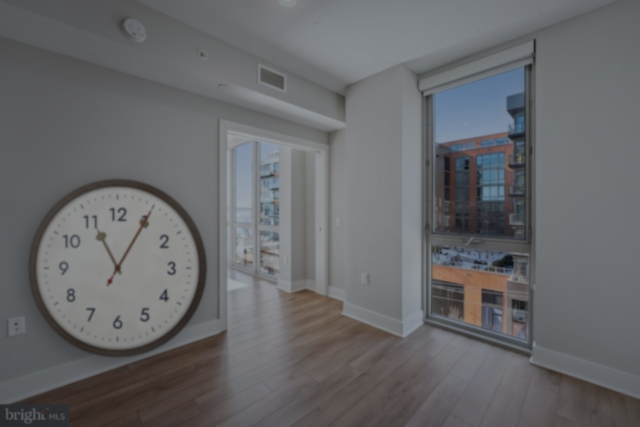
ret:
11:05:05
